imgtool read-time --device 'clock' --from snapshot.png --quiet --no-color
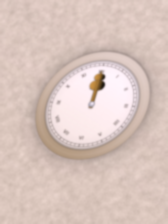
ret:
12:00
